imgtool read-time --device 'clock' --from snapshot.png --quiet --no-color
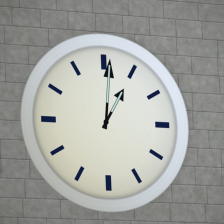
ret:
1:01
